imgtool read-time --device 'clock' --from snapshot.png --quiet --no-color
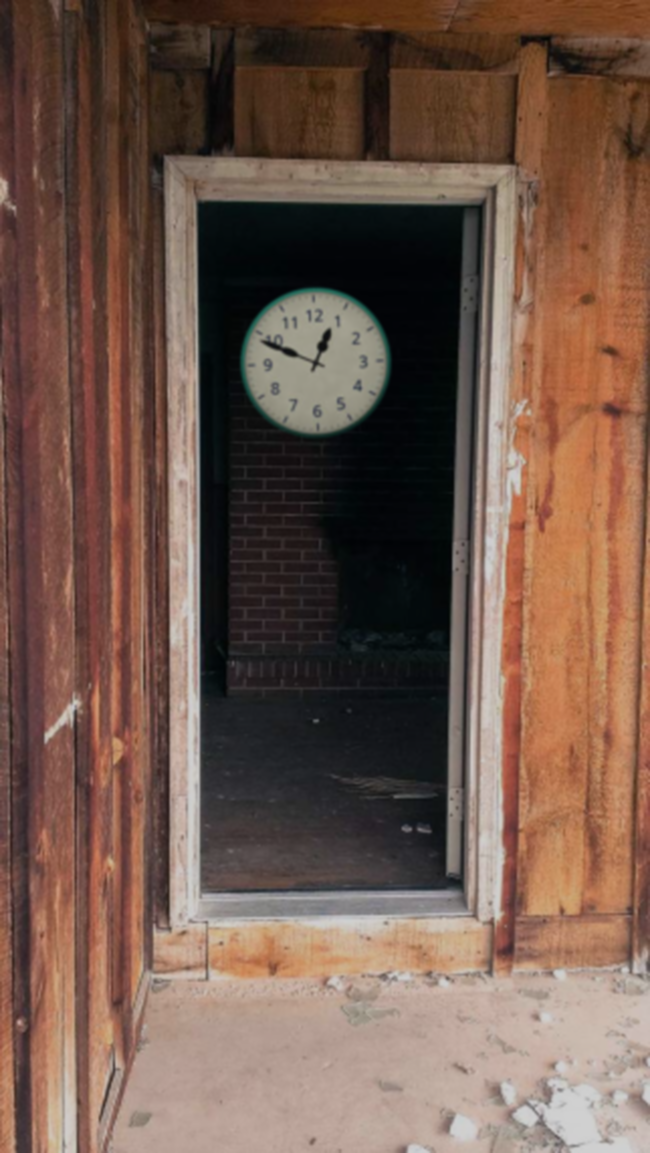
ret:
12:49
